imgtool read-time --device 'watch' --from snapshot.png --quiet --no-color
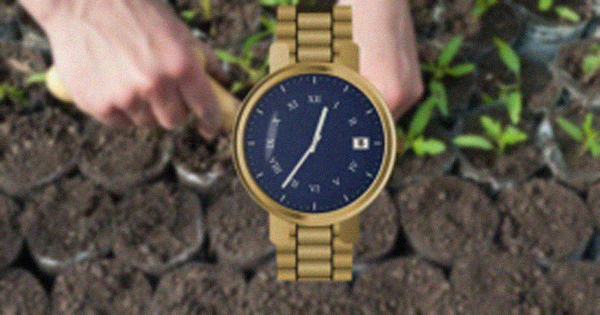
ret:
12:36
